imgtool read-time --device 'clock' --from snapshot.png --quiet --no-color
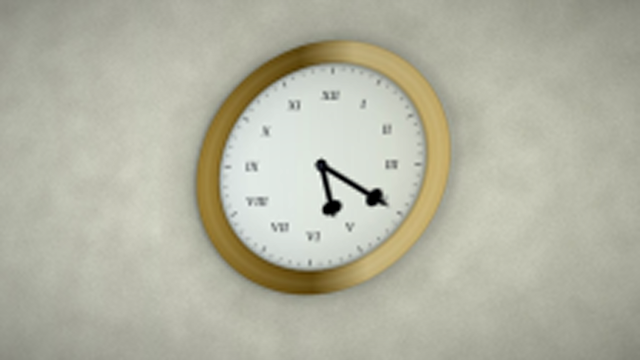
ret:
5:20
